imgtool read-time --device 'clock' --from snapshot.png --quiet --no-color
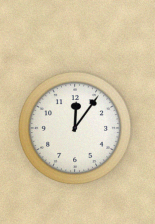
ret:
12:06
